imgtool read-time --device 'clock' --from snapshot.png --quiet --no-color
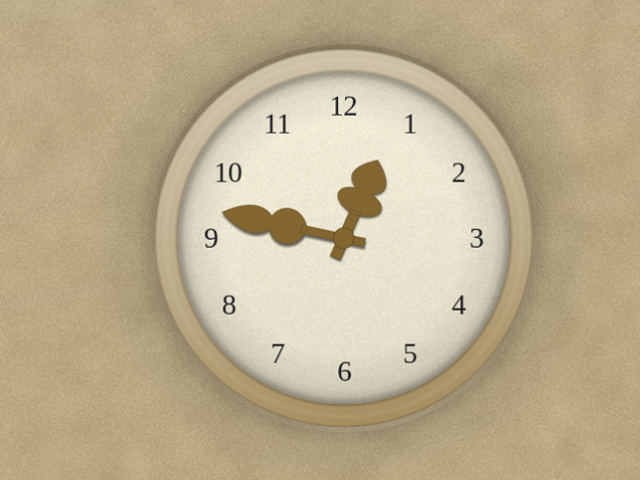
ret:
12:47
